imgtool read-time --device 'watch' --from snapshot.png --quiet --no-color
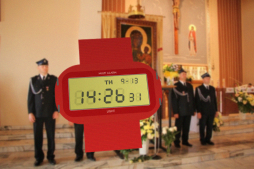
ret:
14:26:31
